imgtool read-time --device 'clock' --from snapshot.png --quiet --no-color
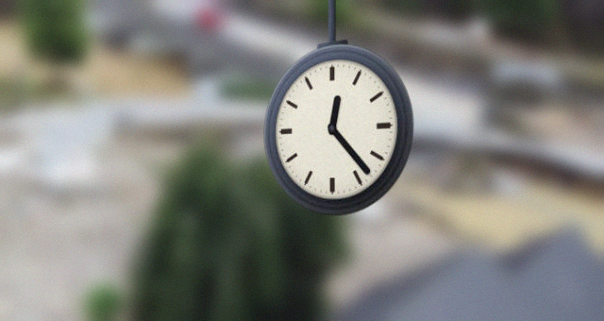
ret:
12:23
